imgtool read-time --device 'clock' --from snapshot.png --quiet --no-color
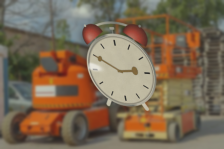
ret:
2:50
